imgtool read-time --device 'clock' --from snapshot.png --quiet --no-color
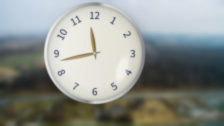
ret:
11:43
